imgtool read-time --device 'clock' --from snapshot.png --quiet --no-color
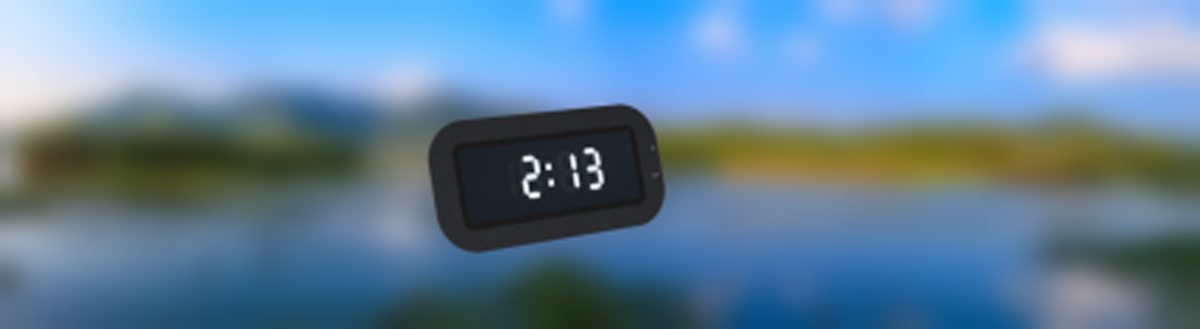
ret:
2:13
